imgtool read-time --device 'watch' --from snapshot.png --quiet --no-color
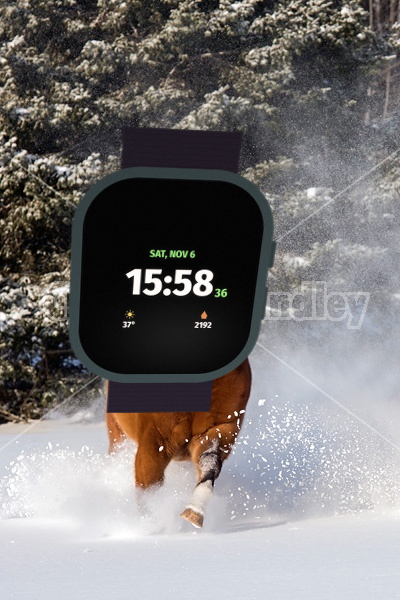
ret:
15:58:36
